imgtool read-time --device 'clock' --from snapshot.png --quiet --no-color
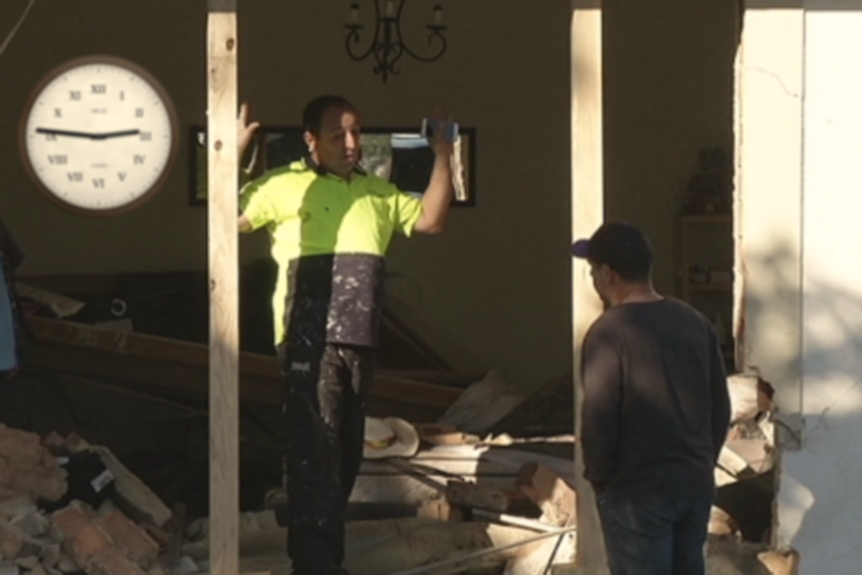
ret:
2:46
